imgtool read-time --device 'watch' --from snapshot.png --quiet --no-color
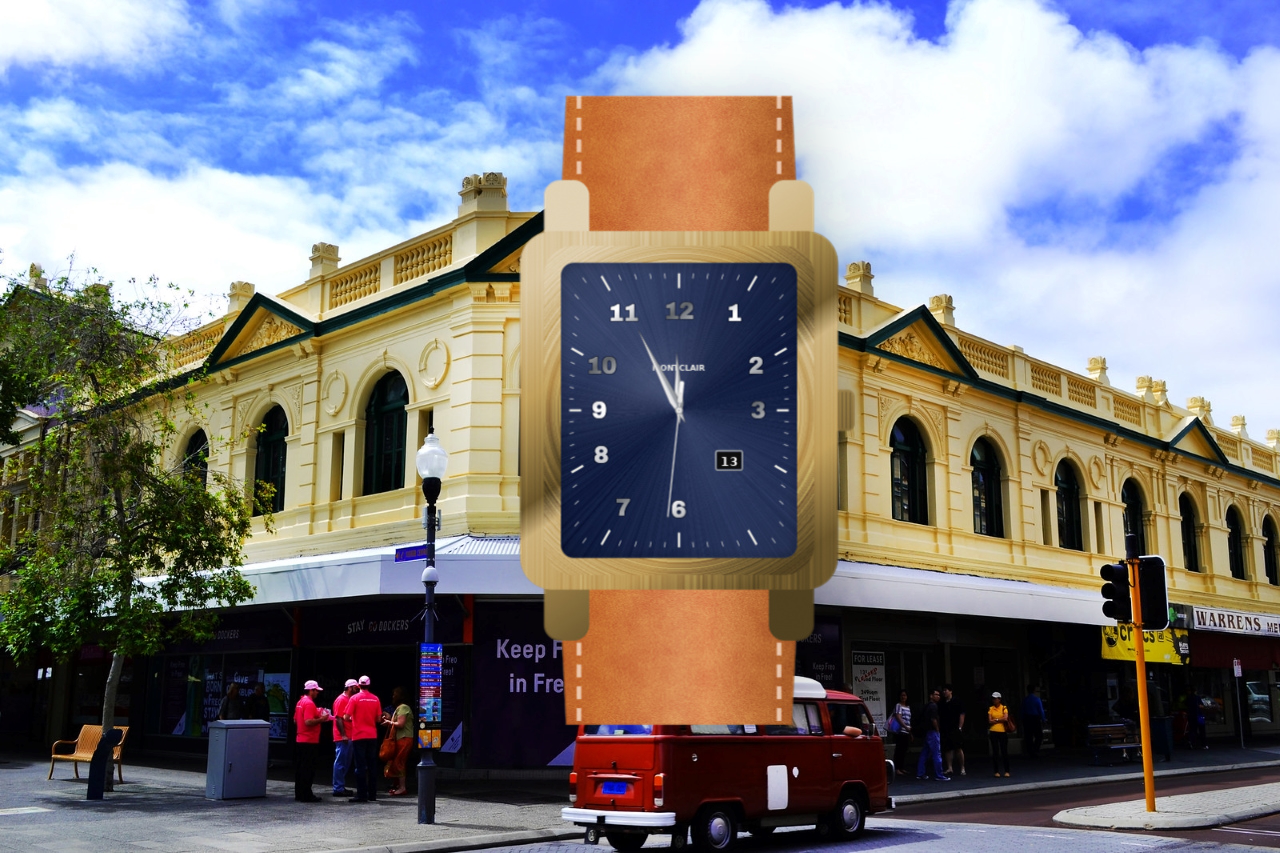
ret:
11:55:31
